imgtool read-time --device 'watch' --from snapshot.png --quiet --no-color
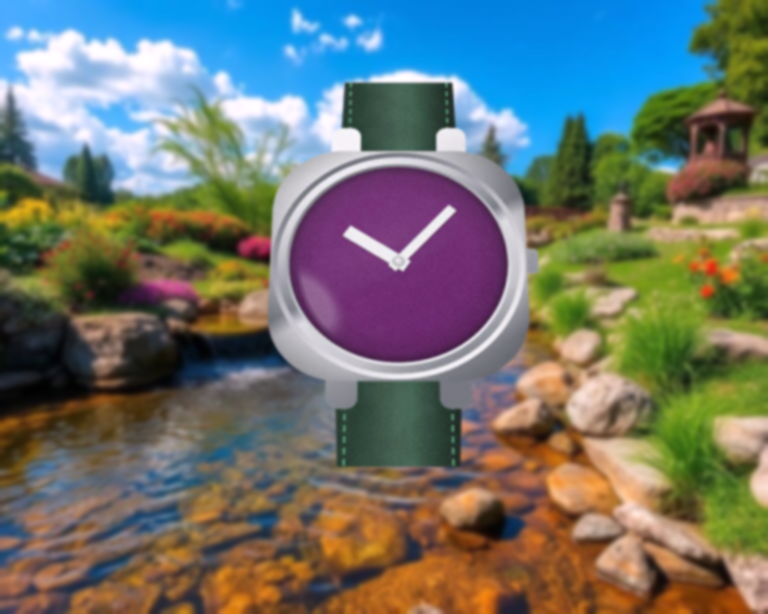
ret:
10:07
